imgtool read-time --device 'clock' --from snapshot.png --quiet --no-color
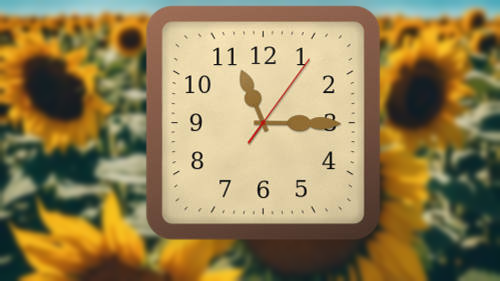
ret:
11:15:06
